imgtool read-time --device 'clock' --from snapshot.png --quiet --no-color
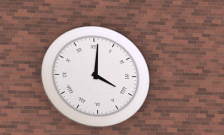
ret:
4:01
